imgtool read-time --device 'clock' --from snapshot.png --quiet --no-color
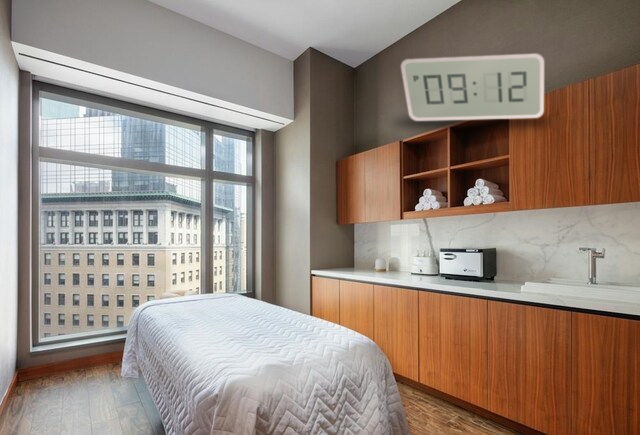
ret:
9:12
